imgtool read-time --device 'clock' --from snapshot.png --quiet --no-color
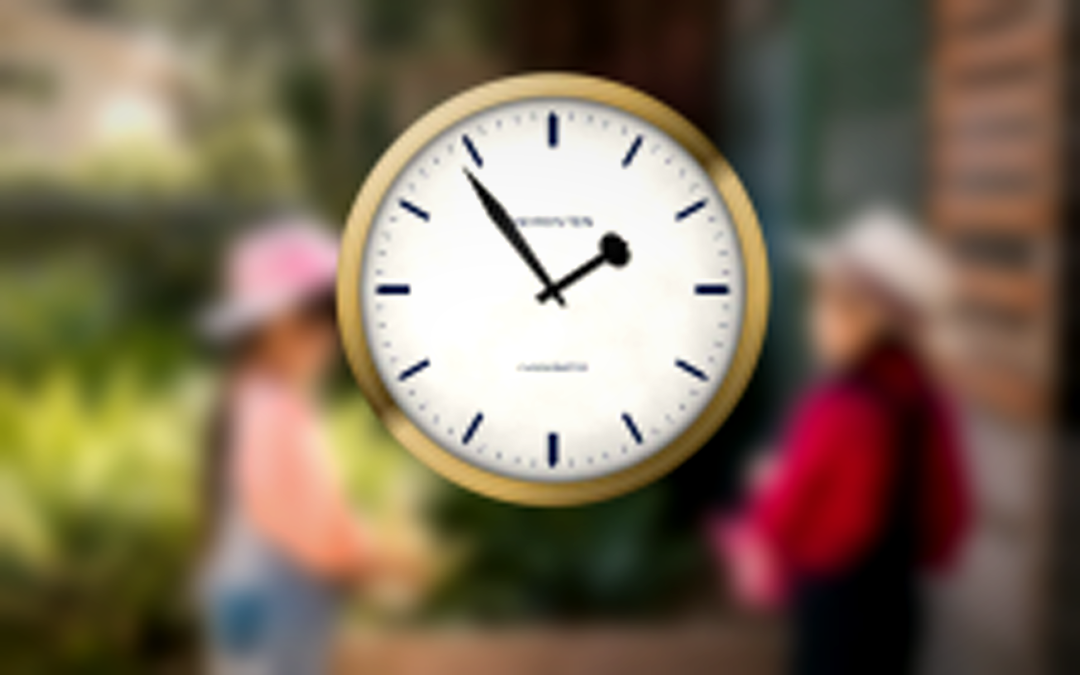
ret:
1:54
